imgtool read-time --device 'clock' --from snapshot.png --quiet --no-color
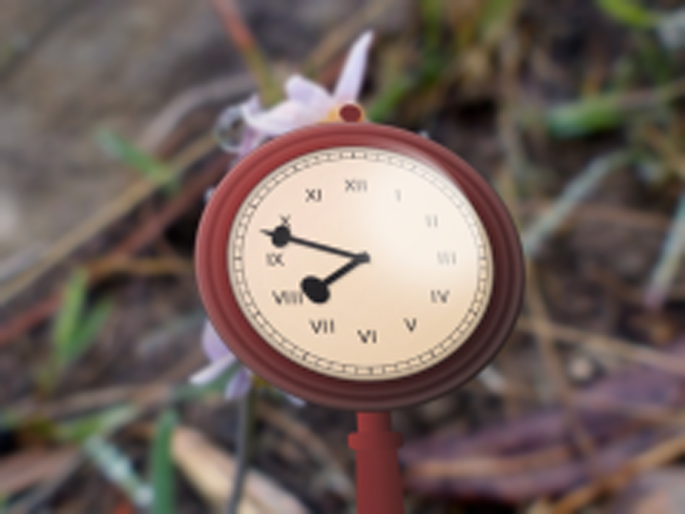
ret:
7:48
